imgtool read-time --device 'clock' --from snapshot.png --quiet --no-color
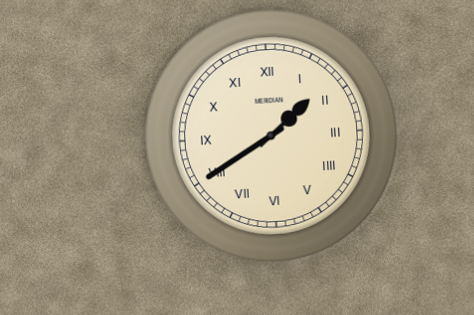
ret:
1:40
